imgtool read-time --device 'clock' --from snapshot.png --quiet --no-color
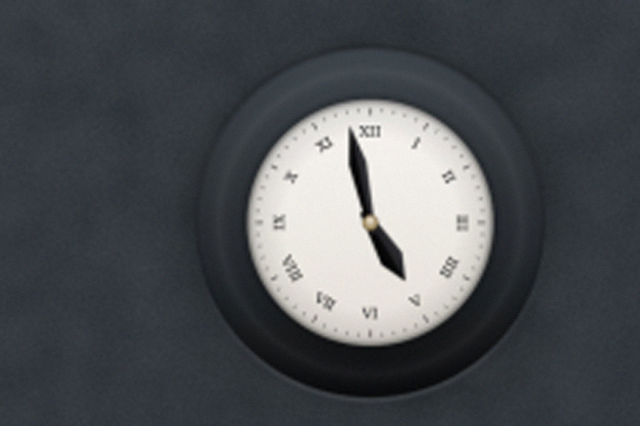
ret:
4:58
